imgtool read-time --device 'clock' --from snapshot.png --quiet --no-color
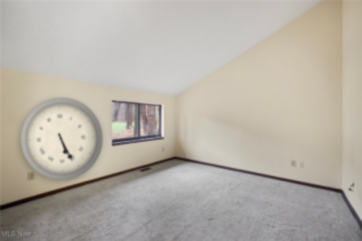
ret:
5:26
